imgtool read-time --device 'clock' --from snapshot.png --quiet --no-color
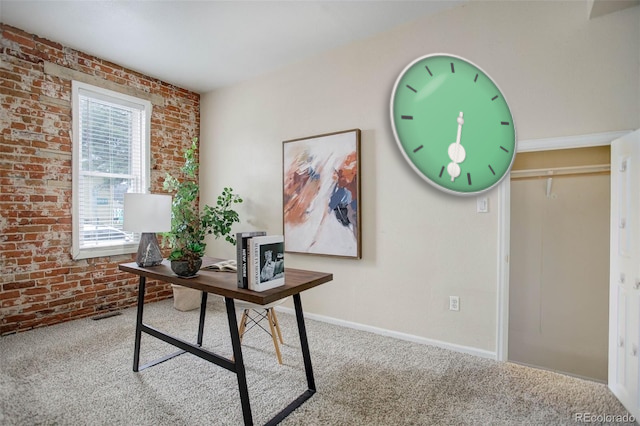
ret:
6:33
